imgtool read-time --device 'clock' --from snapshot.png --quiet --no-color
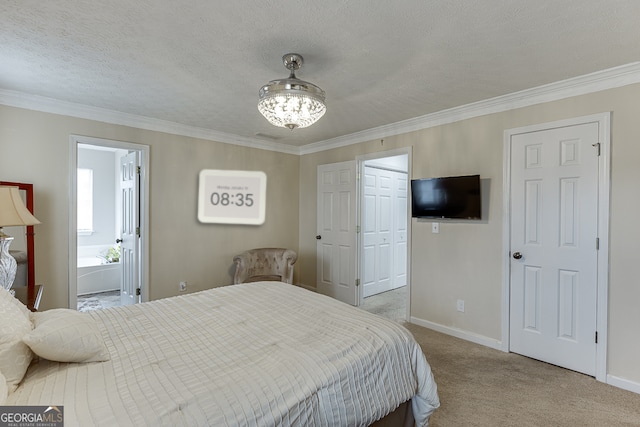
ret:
8:35
